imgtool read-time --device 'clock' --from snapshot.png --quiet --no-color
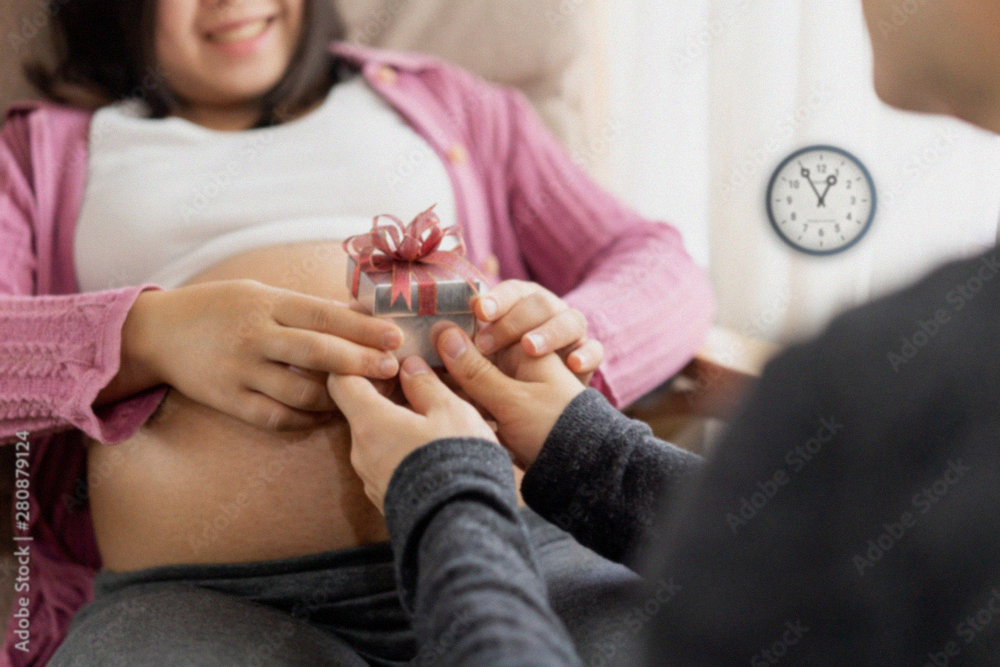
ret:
12:55
